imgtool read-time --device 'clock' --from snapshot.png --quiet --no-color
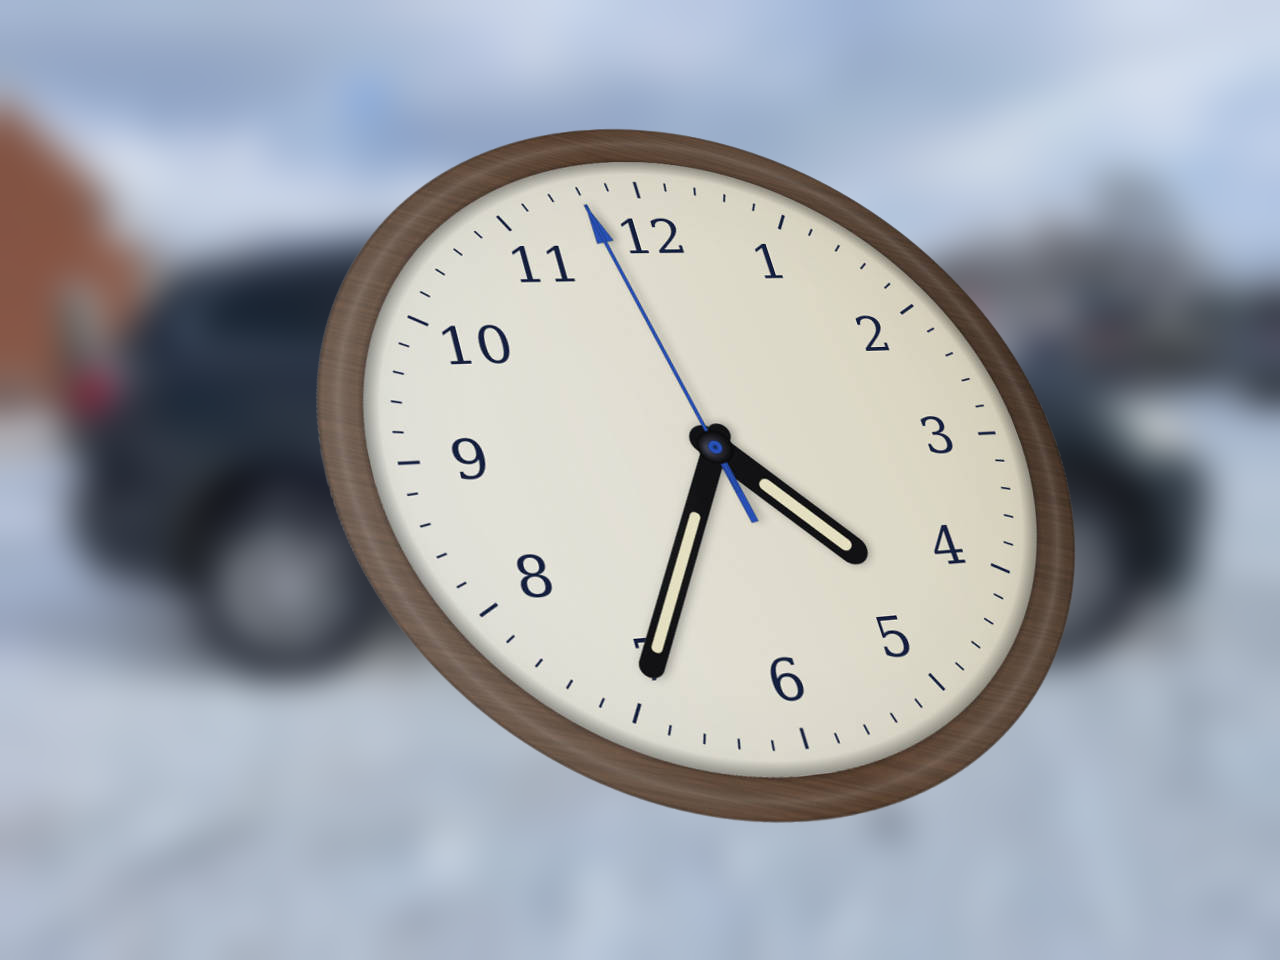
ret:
4:34:58
